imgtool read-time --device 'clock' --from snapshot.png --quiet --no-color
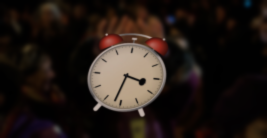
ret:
3:32
